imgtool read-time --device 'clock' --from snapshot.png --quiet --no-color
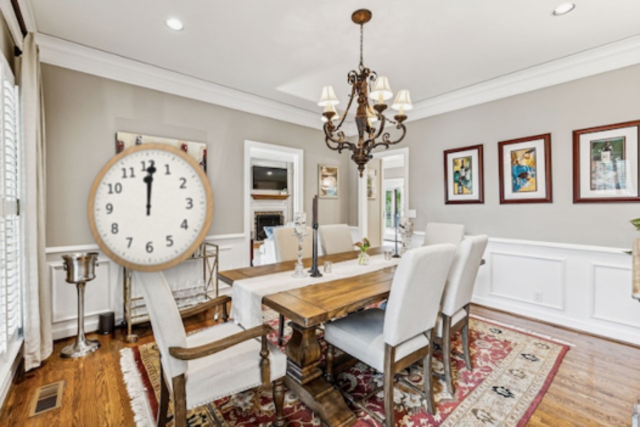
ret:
12:01
